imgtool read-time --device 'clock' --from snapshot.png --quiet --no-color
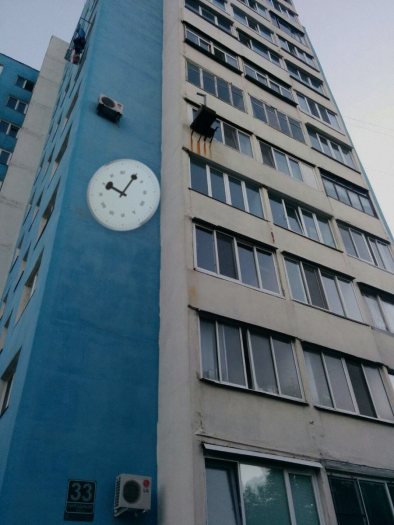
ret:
10:06
